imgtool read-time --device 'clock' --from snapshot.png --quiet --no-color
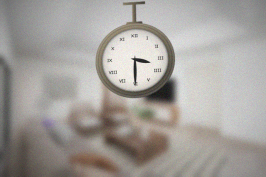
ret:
3:30
